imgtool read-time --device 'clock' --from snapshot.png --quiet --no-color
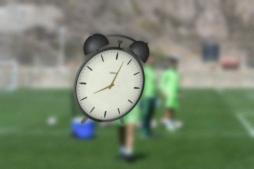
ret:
8:03
